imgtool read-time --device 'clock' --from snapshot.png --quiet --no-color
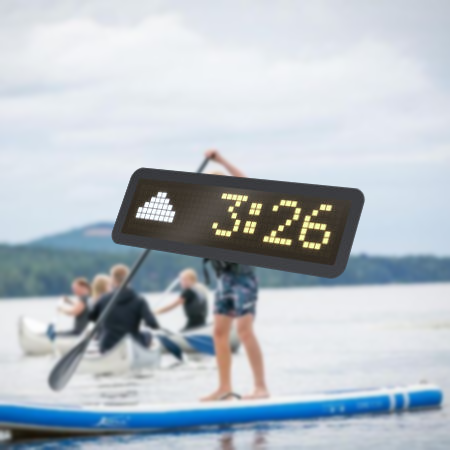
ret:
3:26
